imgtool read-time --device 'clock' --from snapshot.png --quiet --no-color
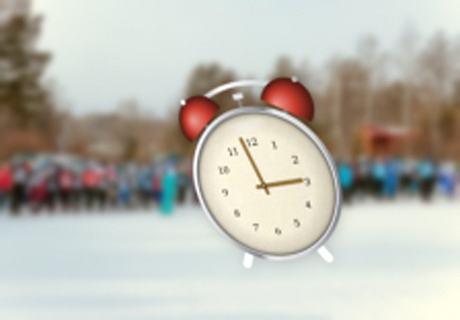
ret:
2:58
